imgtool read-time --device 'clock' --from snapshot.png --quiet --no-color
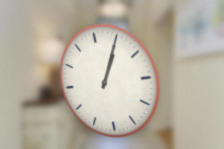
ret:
1:05
